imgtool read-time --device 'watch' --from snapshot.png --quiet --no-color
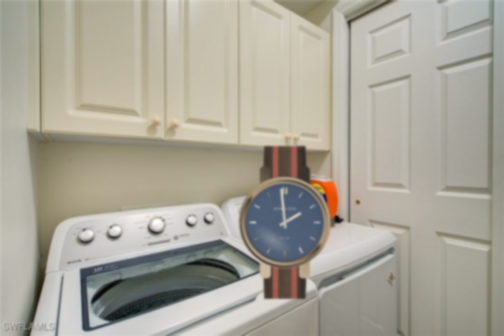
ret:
1:59
